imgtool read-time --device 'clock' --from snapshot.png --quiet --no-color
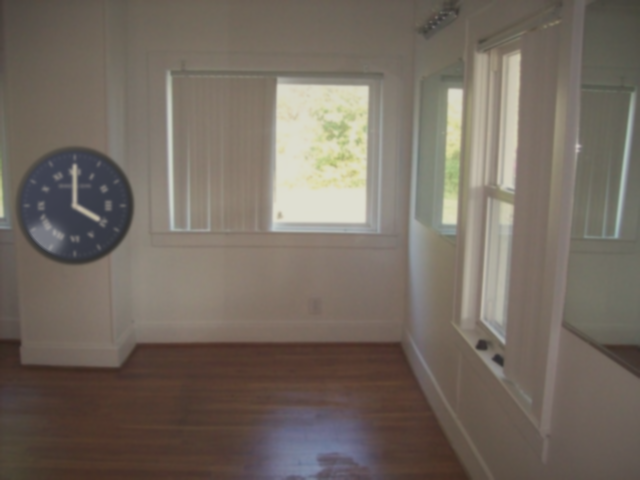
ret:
4:00
